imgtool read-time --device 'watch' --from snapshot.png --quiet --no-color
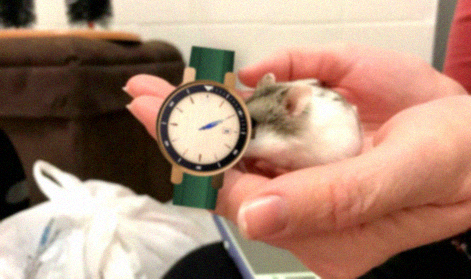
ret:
2:10
